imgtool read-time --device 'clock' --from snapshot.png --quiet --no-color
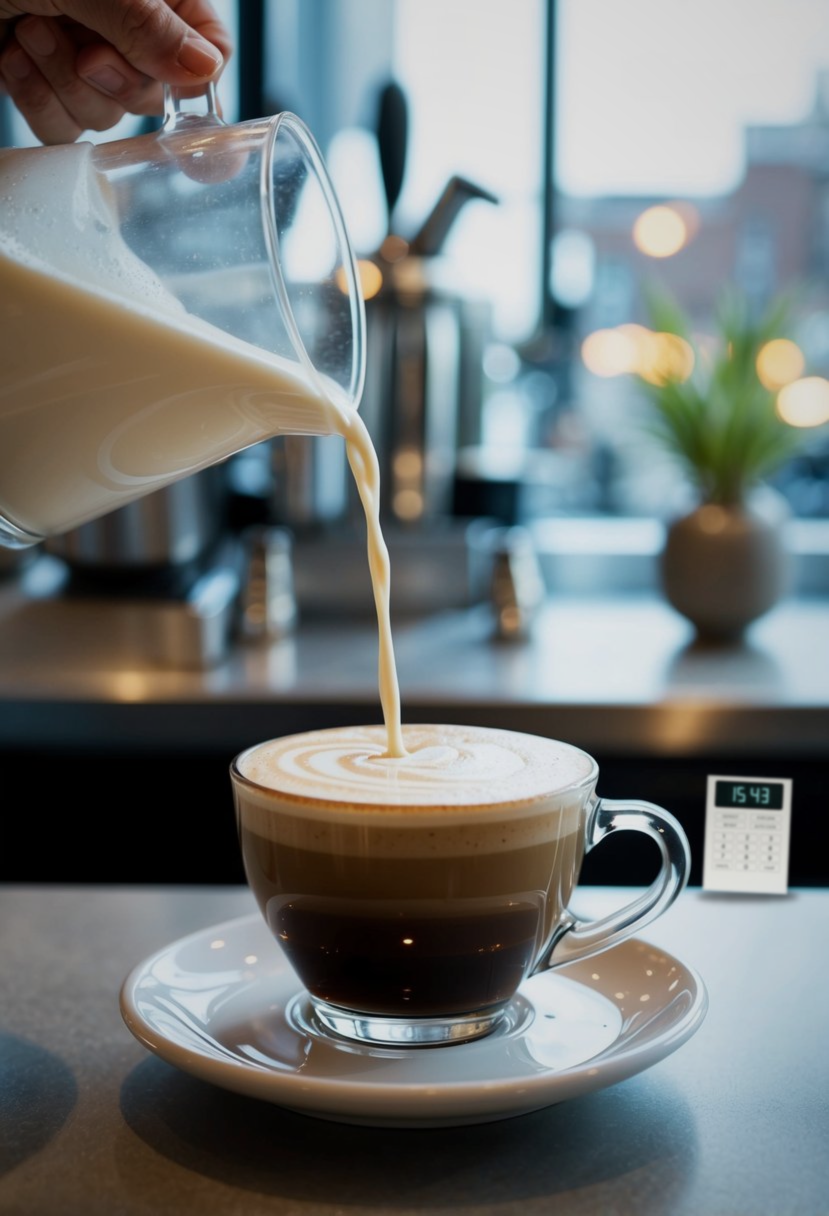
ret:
15:43
